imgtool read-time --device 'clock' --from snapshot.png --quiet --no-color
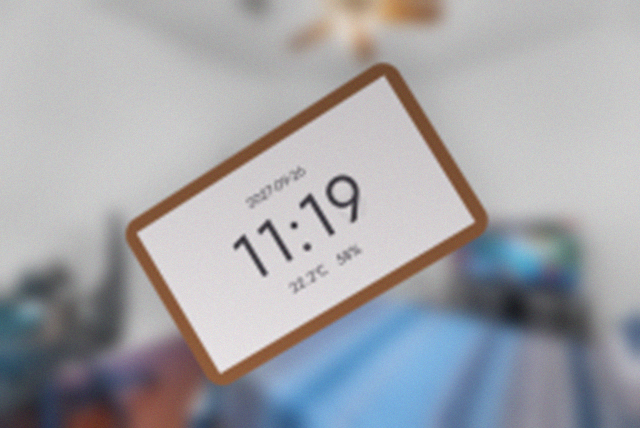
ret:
11:19
